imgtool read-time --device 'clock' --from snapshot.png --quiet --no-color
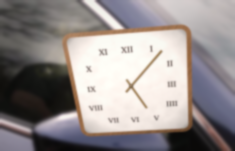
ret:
5:07
